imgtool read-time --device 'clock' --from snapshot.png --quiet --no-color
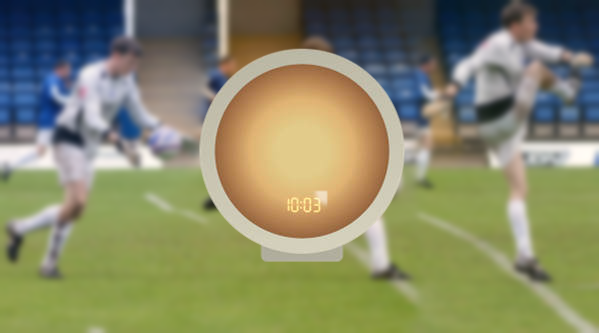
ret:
10:03
